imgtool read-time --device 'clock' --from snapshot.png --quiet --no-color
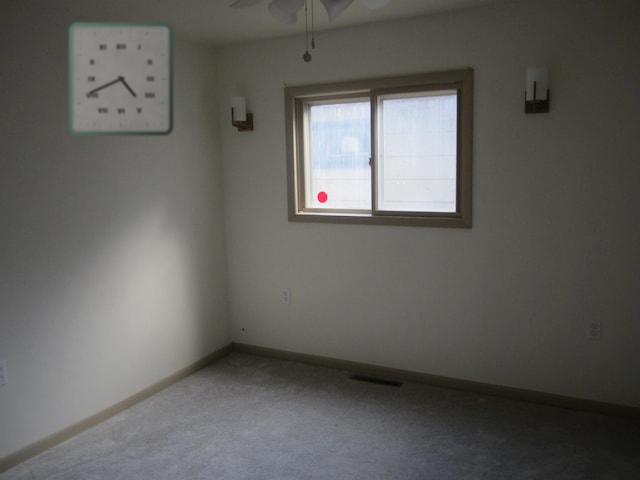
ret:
4:41
